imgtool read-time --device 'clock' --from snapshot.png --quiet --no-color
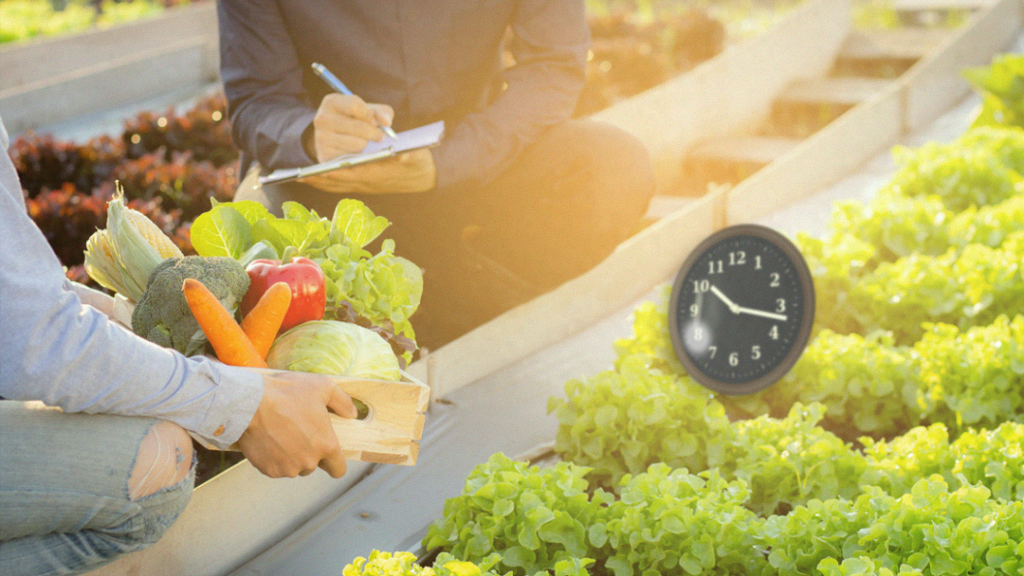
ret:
10:17
